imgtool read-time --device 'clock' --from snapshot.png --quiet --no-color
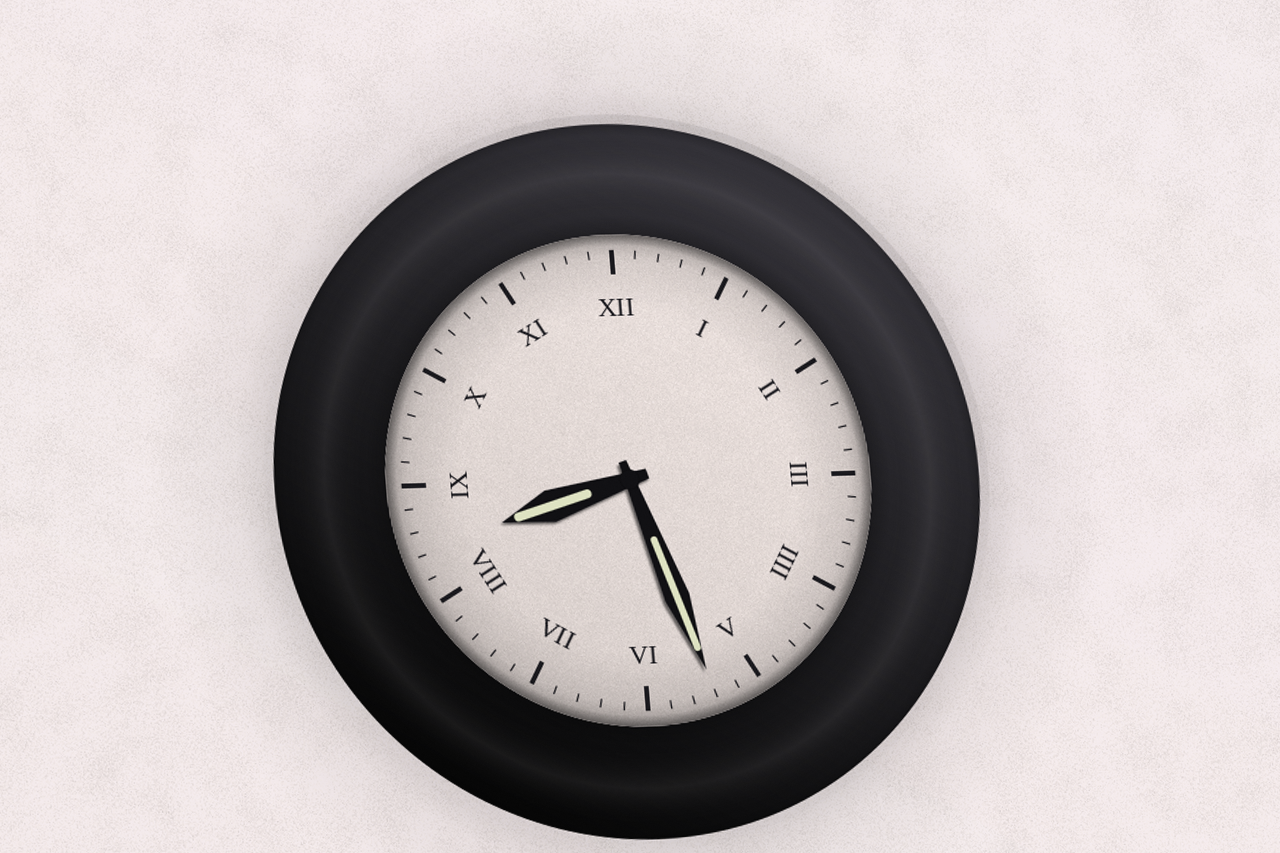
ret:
8:27
